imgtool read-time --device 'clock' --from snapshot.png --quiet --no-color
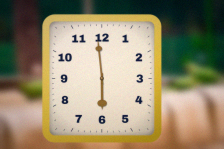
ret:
5:59
